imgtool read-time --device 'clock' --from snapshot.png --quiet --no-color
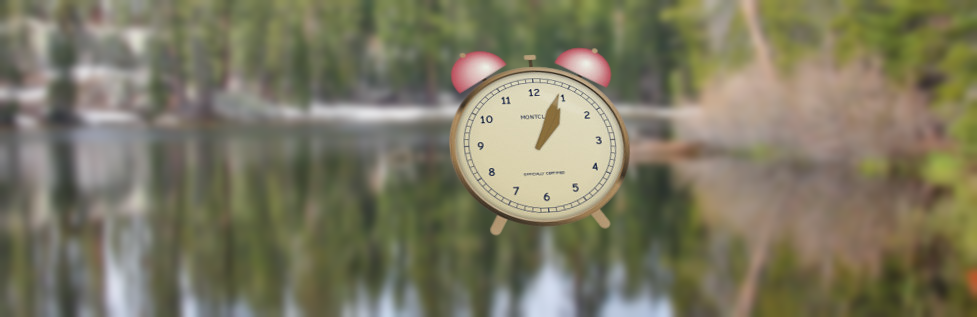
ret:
1:04
